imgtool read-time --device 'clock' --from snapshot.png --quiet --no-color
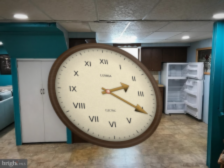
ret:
2:20
